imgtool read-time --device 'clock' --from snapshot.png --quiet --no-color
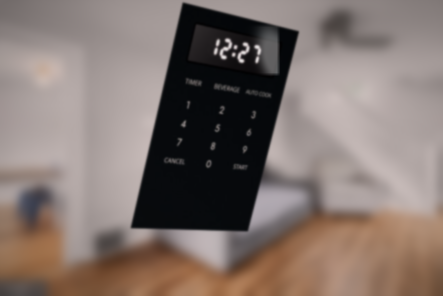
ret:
12:27
